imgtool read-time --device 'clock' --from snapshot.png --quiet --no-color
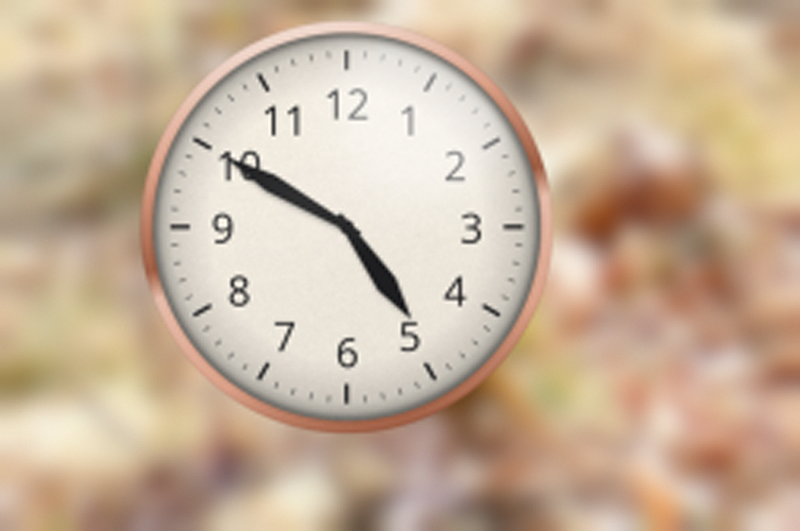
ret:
4:50
